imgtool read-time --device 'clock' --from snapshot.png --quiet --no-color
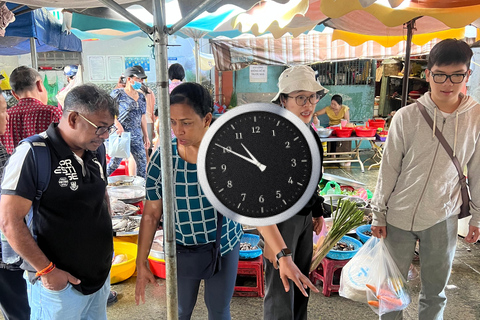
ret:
10:50
